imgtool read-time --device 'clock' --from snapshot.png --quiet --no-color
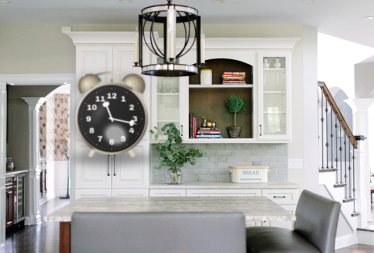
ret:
11:17
